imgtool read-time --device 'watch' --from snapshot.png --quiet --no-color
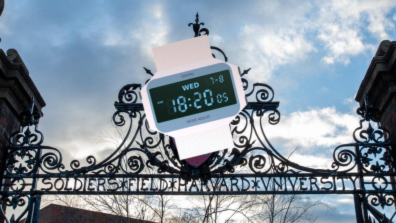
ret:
18:20:05
